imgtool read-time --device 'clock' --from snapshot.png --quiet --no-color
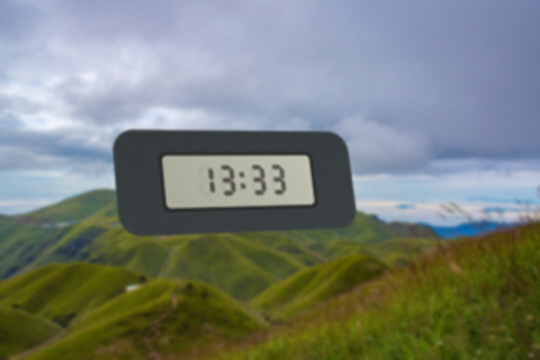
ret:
13:33
